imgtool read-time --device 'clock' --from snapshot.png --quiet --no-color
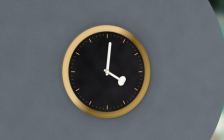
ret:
4:01
